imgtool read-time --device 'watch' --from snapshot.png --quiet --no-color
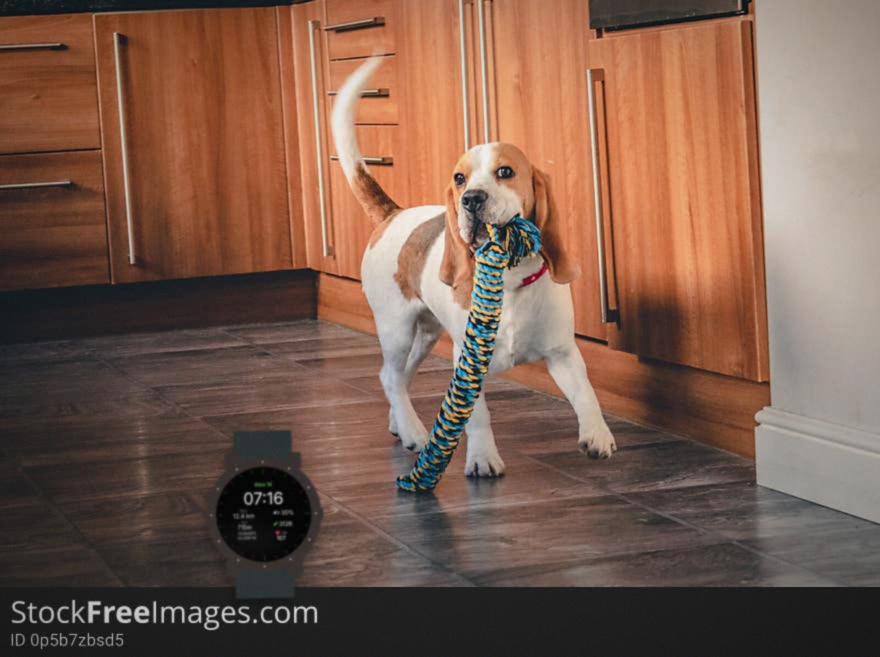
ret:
7:16
